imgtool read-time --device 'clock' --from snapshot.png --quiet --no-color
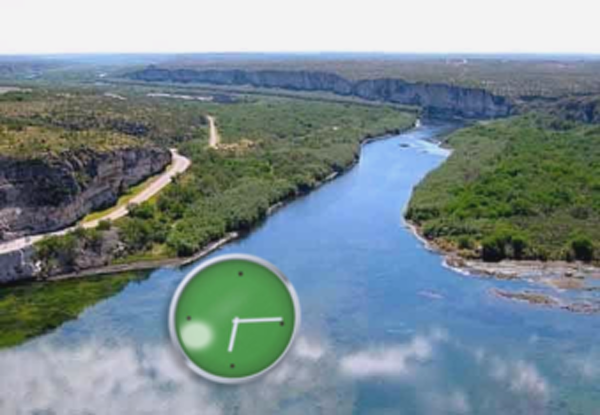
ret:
6:14
